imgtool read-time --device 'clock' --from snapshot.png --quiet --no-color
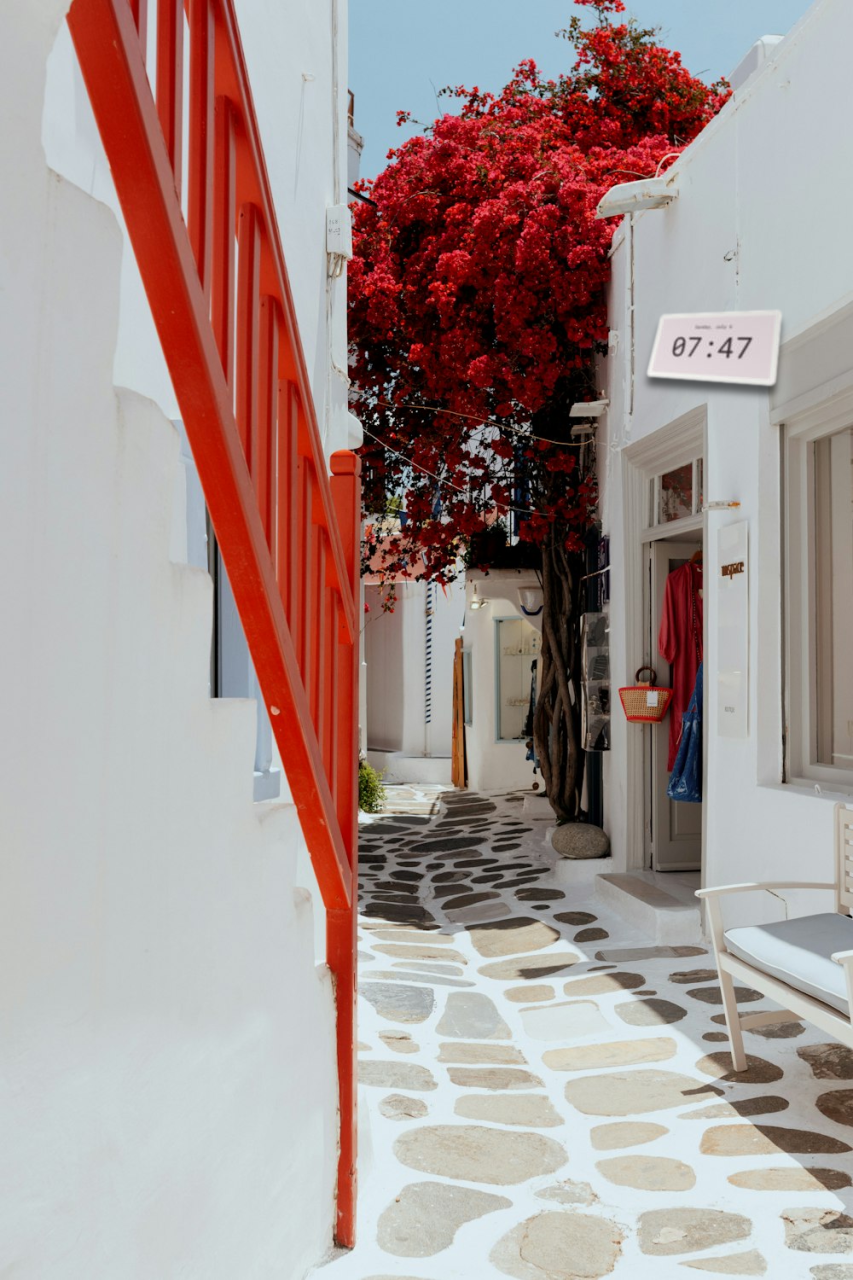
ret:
7:47
